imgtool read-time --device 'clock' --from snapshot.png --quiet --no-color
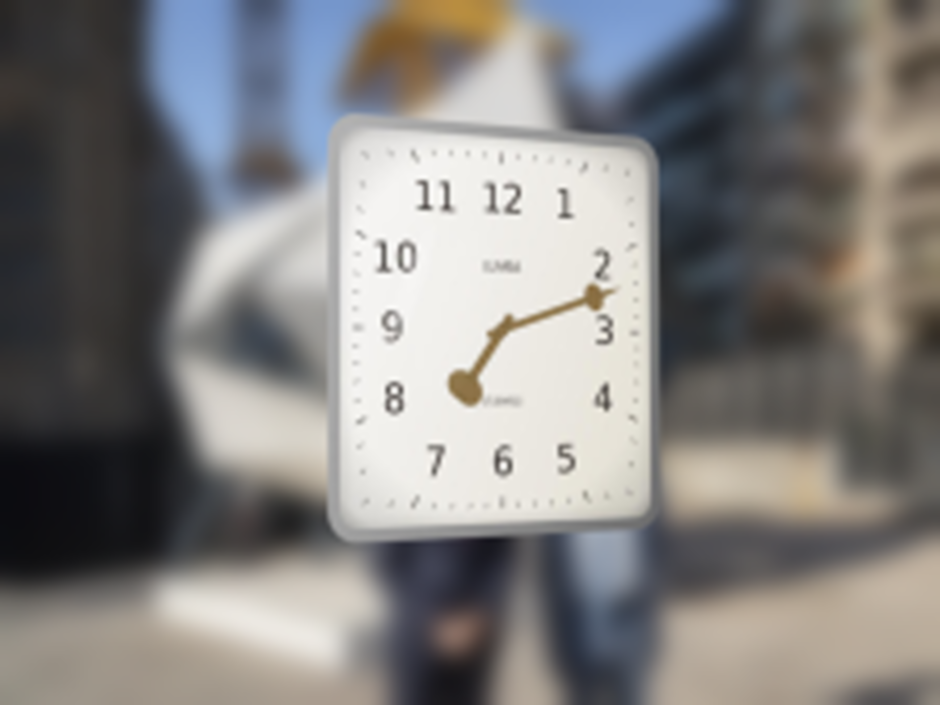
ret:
7:12
